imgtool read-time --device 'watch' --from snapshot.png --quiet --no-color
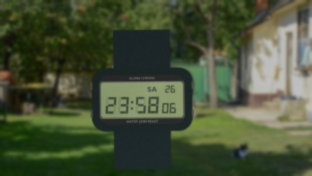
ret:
23:58:06
